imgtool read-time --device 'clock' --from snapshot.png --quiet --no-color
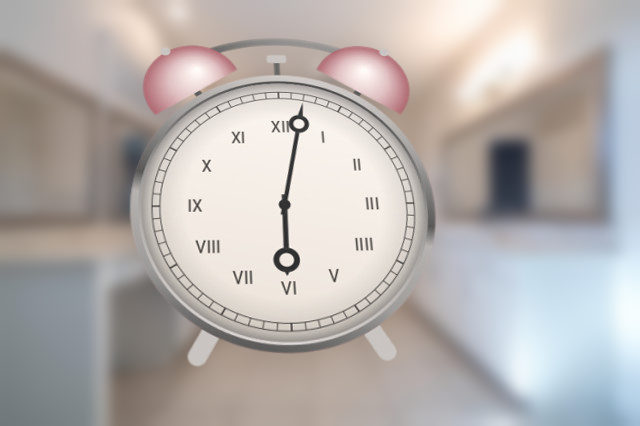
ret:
6:02
